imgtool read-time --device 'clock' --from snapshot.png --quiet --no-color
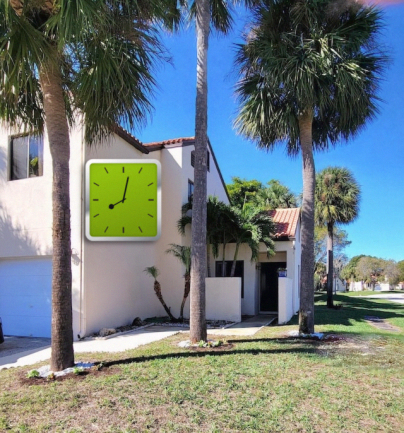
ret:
8:02
